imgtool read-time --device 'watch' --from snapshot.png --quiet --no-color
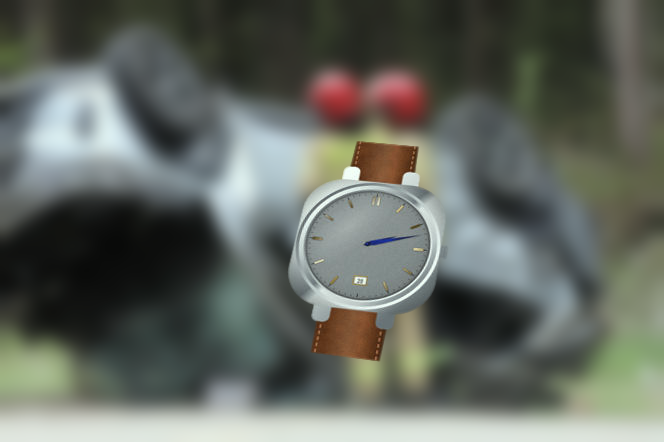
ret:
2:12
